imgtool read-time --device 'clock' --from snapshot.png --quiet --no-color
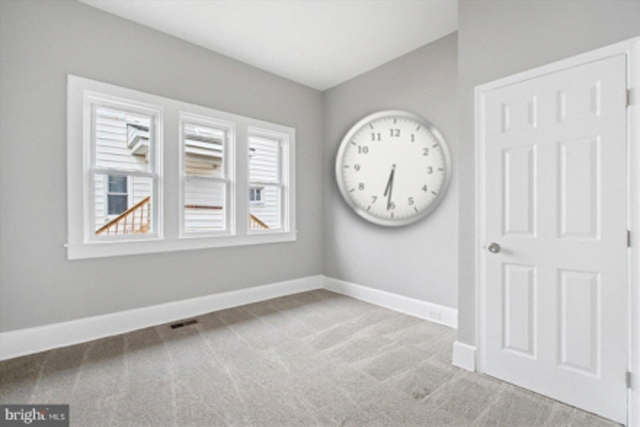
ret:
6:31
